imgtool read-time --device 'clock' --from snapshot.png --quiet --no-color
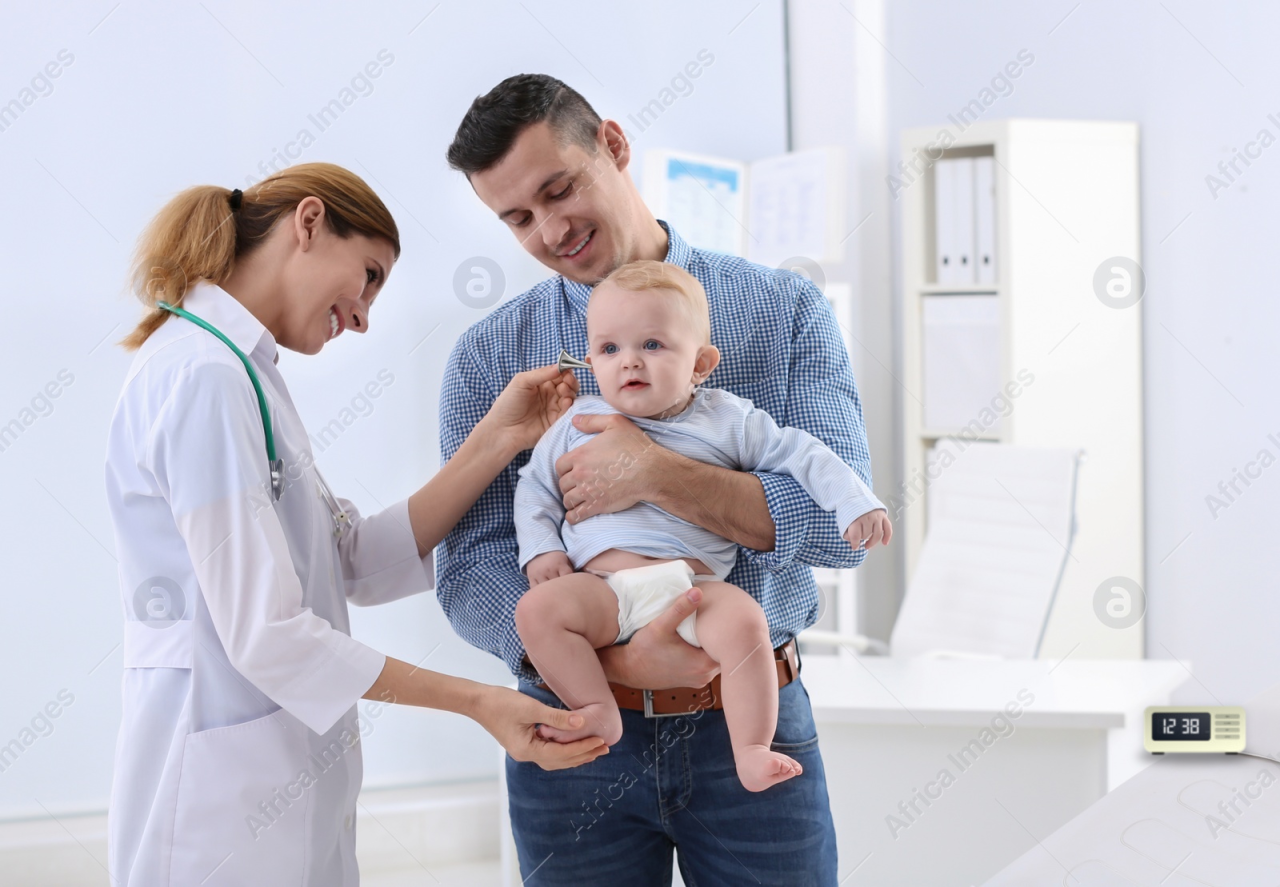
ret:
12:38
